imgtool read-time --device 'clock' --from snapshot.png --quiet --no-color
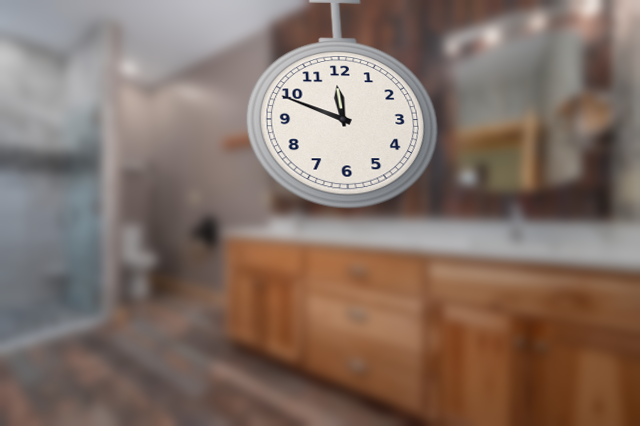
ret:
11:49
